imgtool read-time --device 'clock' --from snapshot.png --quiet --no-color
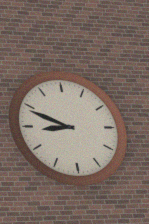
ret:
8:49
